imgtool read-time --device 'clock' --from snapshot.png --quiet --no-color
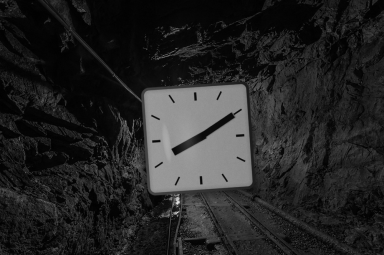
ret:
8:10
